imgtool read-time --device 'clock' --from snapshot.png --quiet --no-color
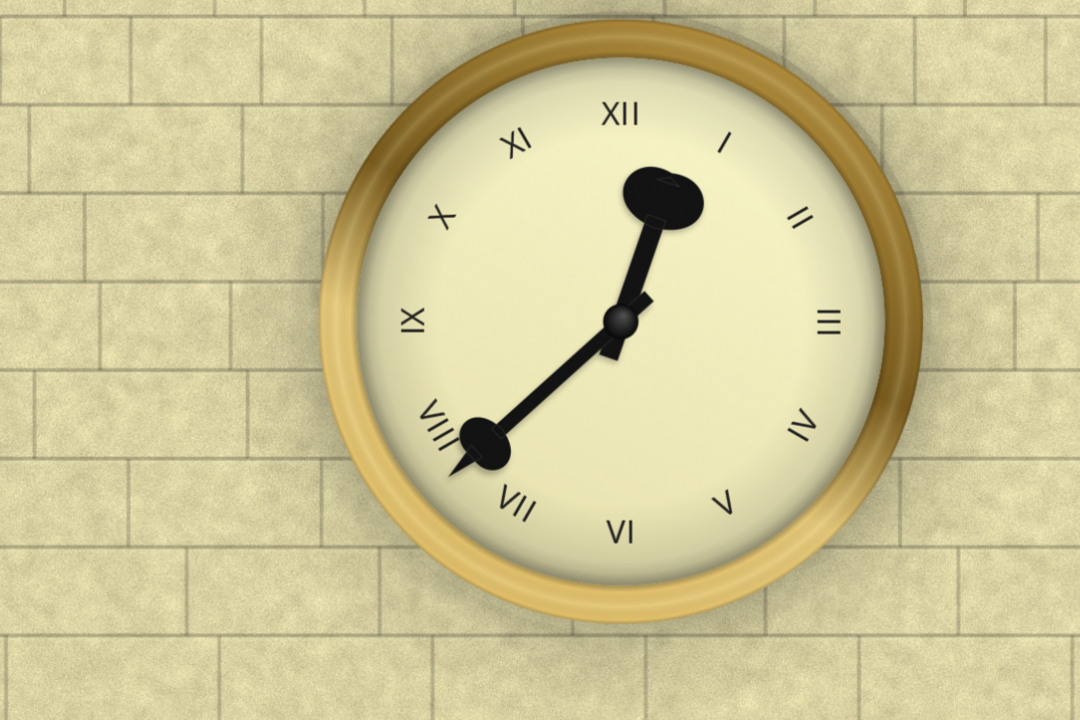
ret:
12:38
